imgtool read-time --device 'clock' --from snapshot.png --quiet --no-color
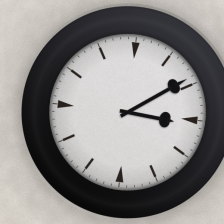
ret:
3:09
